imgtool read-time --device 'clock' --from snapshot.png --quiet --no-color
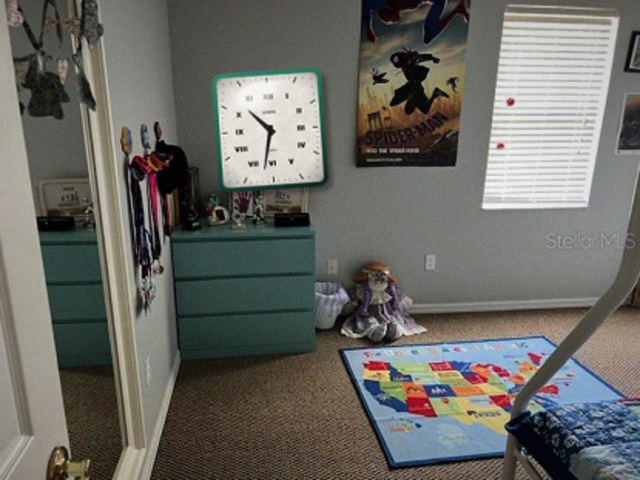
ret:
10:32
